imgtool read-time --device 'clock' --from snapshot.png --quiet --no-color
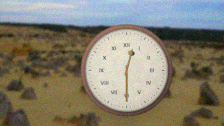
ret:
12:30
